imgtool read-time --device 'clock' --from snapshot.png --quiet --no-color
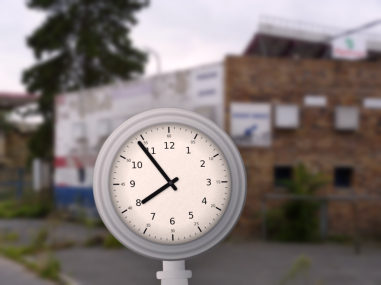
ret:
7:54
